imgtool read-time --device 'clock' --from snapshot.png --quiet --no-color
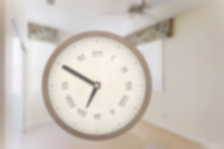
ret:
6:50
